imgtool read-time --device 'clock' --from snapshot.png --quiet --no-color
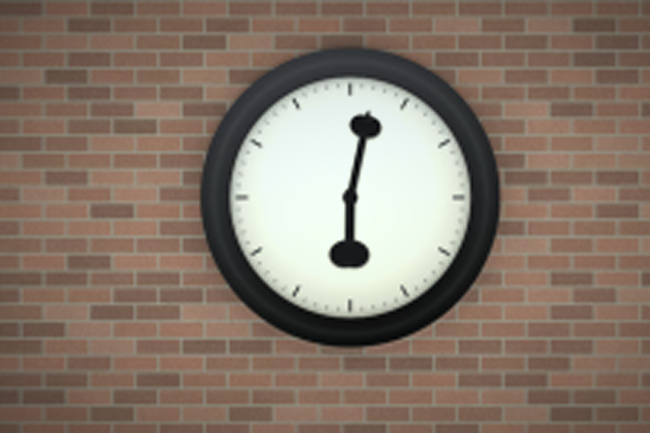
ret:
6:02
